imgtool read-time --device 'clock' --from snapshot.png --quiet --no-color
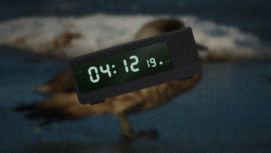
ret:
4:12:19
